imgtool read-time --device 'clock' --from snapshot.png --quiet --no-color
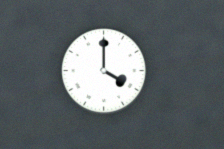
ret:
4:00
